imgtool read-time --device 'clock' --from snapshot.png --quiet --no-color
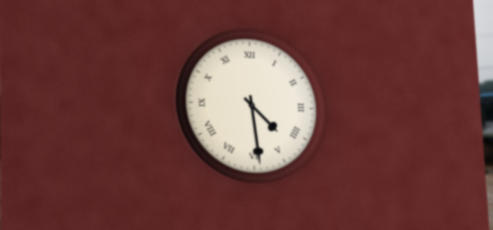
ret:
4:29
